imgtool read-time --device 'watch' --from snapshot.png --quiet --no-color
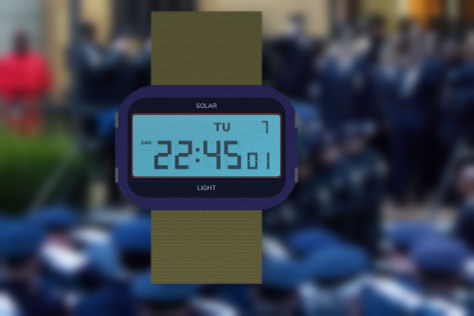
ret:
22:45:01
